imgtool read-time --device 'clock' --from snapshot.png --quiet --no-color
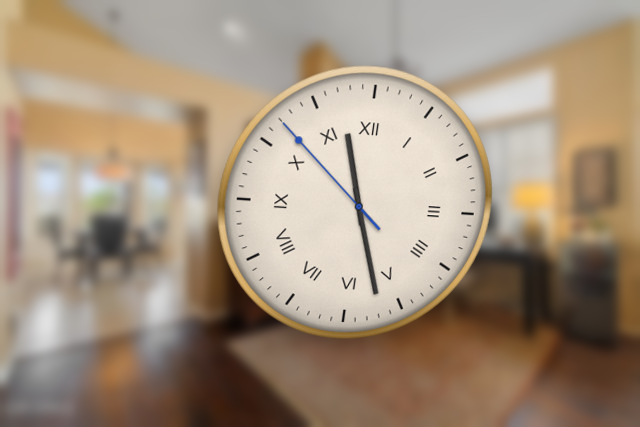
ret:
11:26:52
